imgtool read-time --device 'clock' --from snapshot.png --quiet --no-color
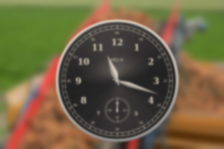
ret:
11:18
